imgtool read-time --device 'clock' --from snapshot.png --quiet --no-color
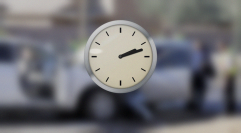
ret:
2:12
